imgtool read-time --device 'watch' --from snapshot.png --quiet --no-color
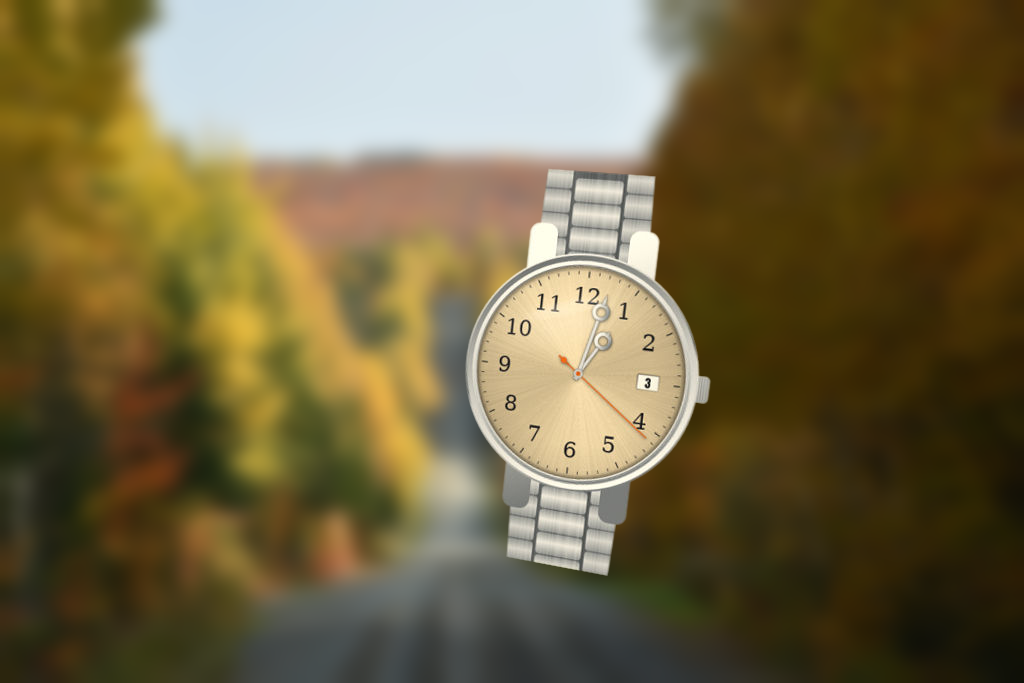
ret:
1:02:21
